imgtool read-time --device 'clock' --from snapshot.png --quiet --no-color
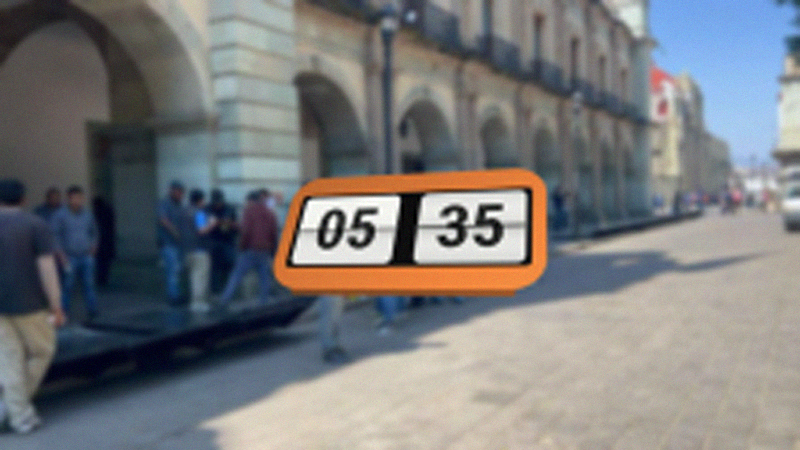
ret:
5:35
